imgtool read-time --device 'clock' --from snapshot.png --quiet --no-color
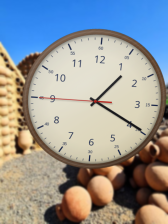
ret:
1:19:45
